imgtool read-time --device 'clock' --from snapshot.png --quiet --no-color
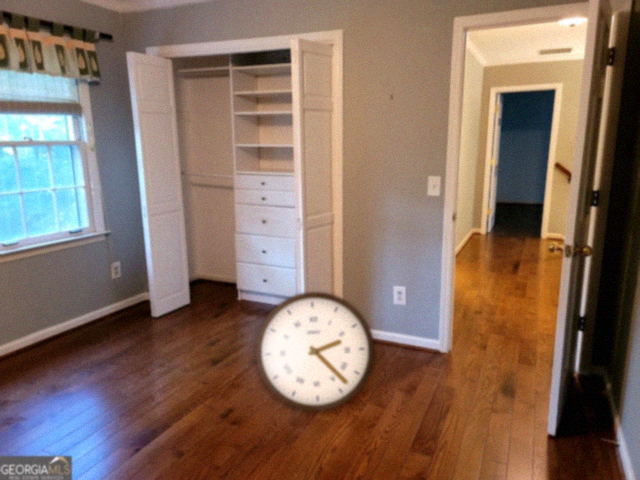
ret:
2:23
